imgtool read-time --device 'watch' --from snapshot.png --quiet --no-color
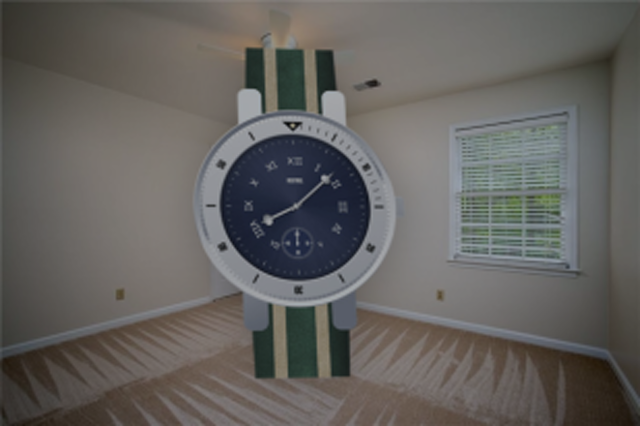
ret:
8:08
